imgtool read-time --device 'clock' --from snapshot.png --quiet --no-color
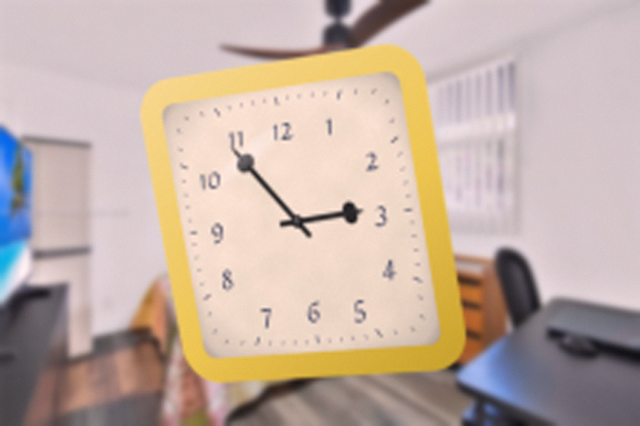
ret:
2:54
